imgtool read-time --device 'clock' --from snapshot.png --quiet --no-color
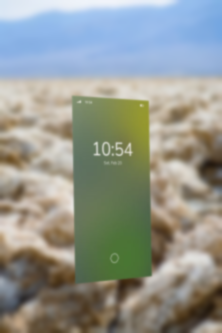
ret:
10:54
